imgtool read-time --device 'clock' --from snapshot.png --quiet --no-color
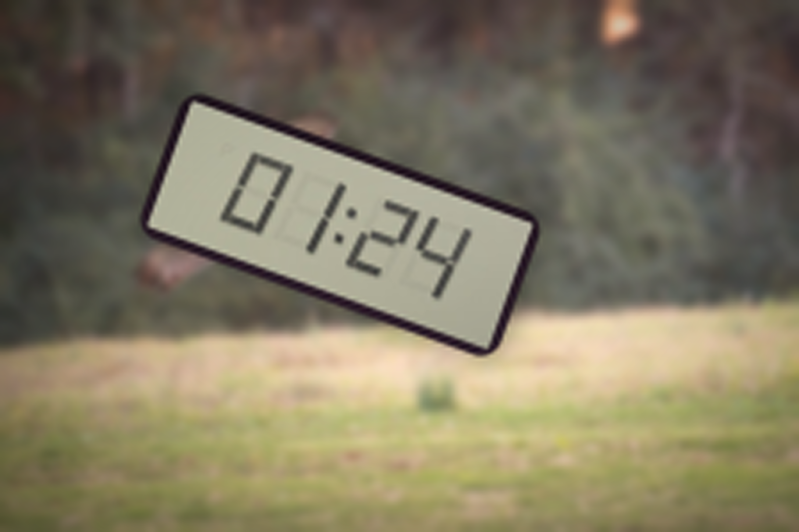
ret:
1:24
